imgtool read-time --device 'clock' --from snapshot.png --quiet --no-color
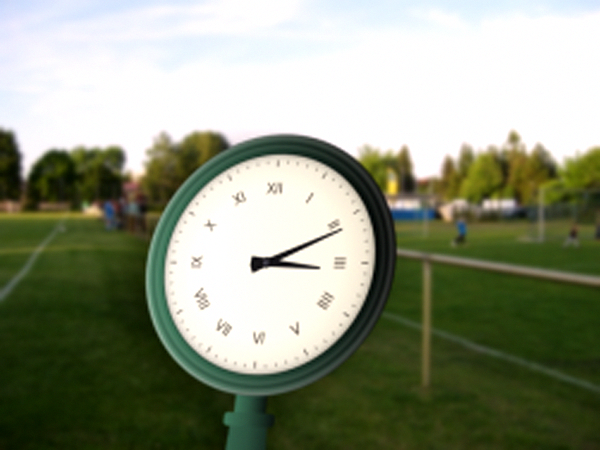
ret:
3:11
